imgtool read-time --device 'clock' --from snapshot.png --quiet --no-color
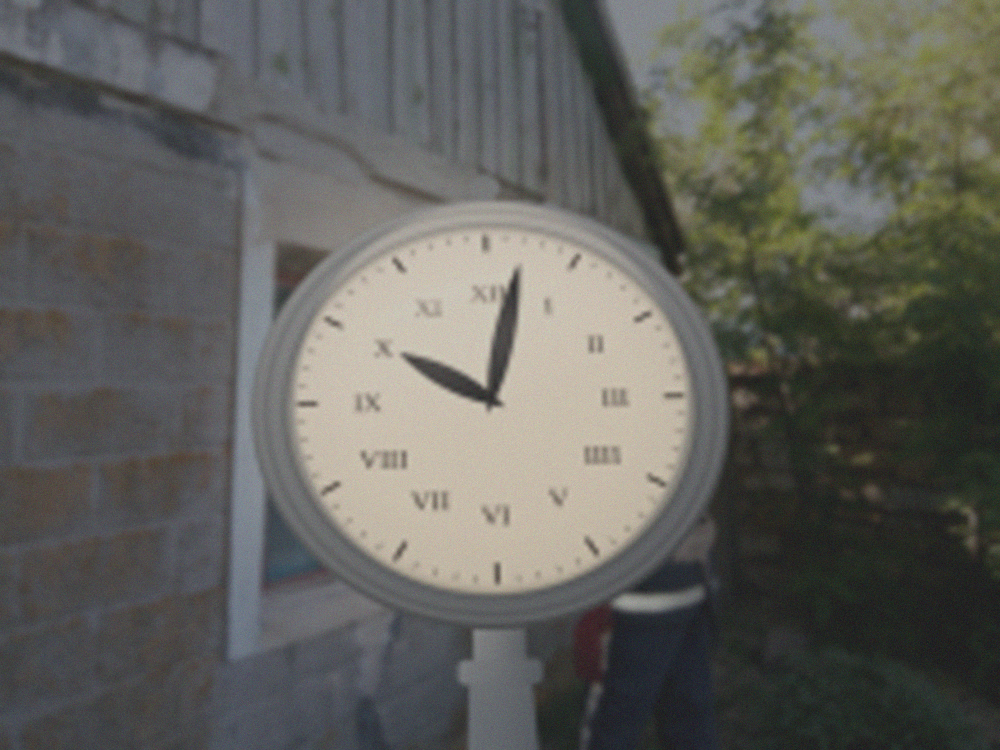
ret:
10:02
